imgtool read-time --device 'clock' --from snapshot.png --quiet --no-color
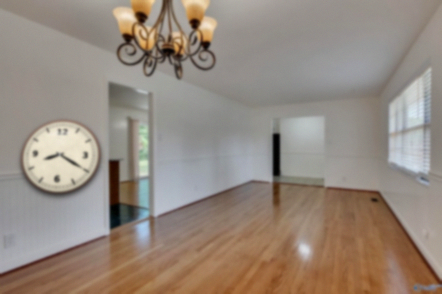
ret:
8:20
